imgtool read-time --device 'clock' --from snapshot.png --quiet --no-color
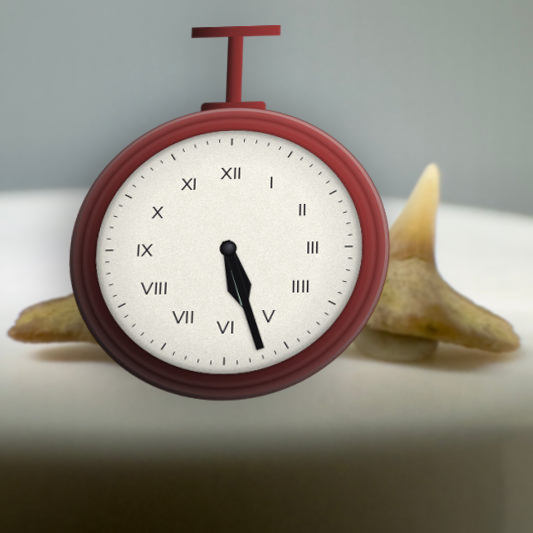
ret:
5:27
